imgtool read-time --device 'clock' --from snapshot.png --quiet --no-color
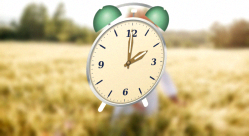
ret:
2:00
